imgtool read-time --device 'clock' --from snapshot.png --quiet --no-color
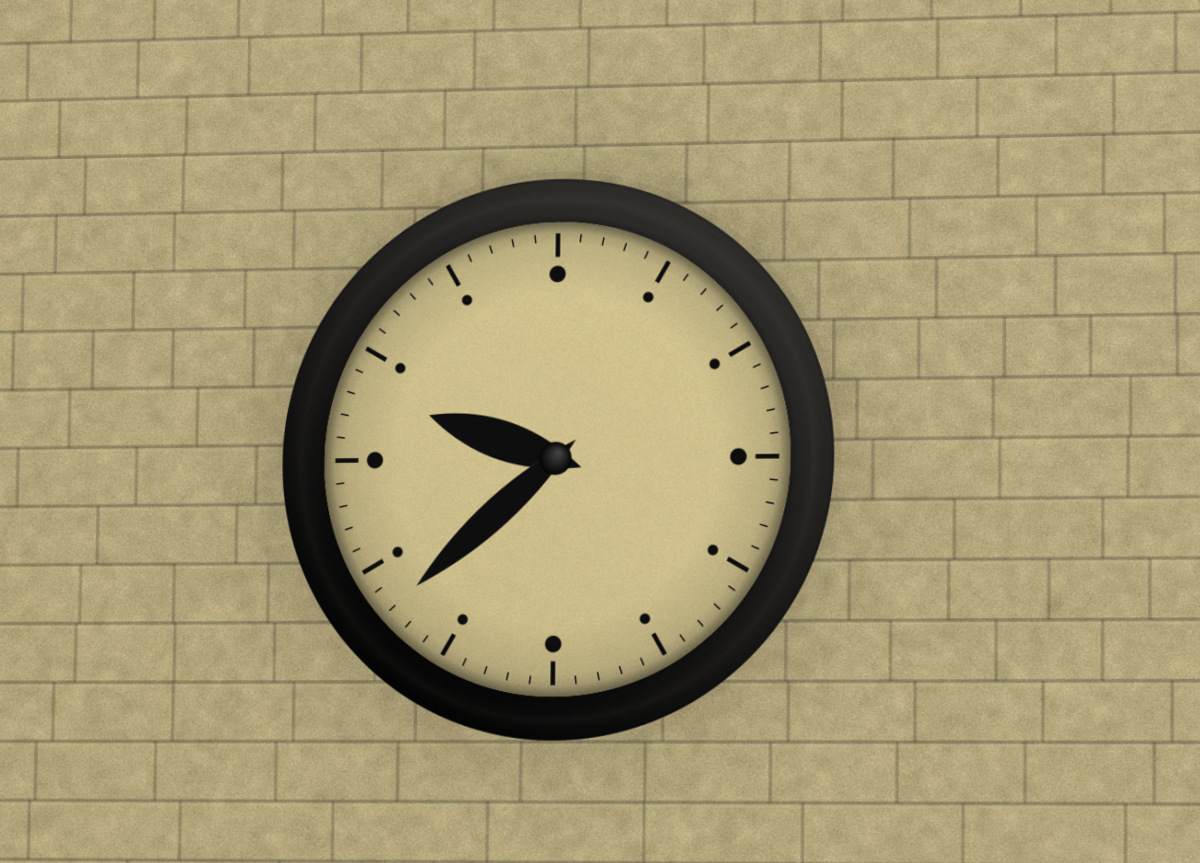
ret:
9:38
